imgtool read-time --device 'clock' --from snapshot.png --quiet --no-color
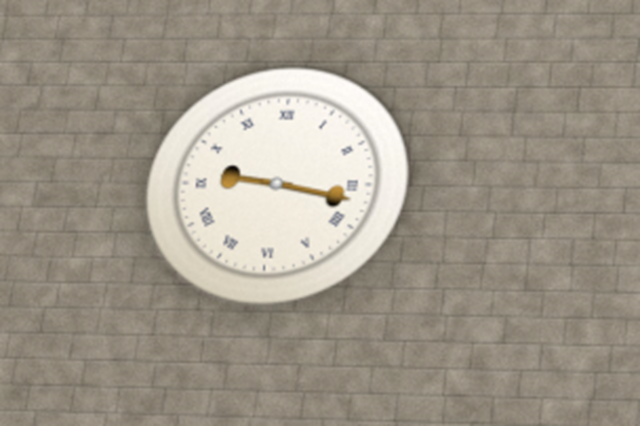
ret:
9:17
